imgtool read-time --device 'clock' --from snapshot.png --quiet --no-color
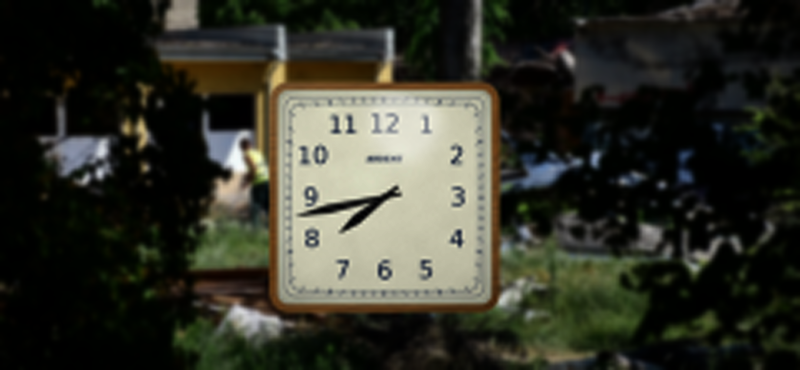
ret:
7:43
